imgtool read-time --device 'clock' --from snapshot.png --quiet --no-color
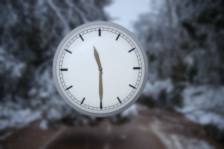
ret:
11:30
